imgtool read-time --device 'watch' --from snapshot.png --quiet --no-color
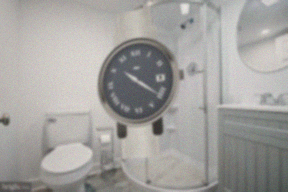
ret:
10:21
